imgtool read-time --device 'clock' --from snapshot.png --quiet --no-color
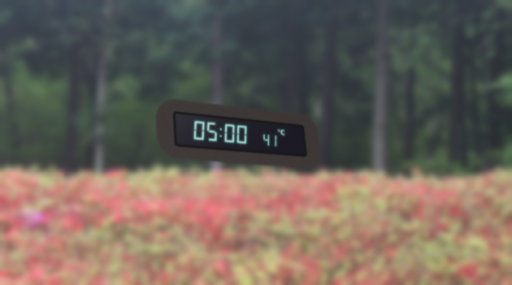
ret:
5:00
